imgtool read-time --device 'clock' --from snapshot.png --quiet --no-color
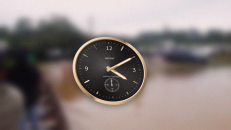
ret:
4:10
